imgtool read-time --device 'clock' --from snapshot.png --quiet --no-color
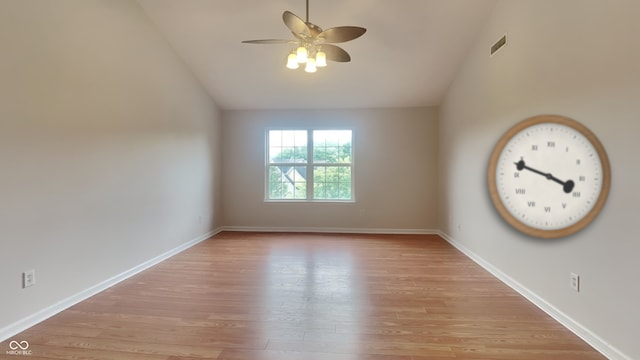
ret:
3:48
